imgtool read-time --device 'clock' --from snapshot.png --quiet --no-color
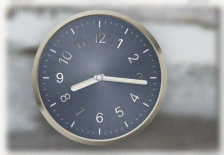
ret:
8:16
